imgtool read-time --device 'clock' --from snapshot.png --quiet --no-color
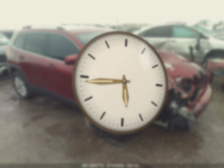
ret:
5:44
